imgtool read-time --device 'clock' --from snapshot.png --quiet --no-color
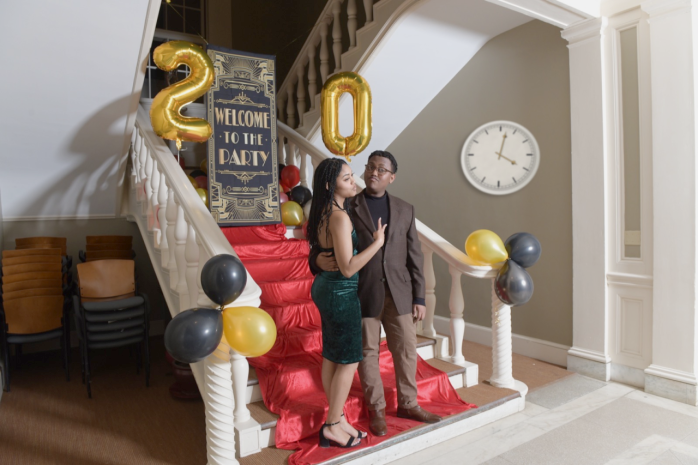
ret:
4:02
